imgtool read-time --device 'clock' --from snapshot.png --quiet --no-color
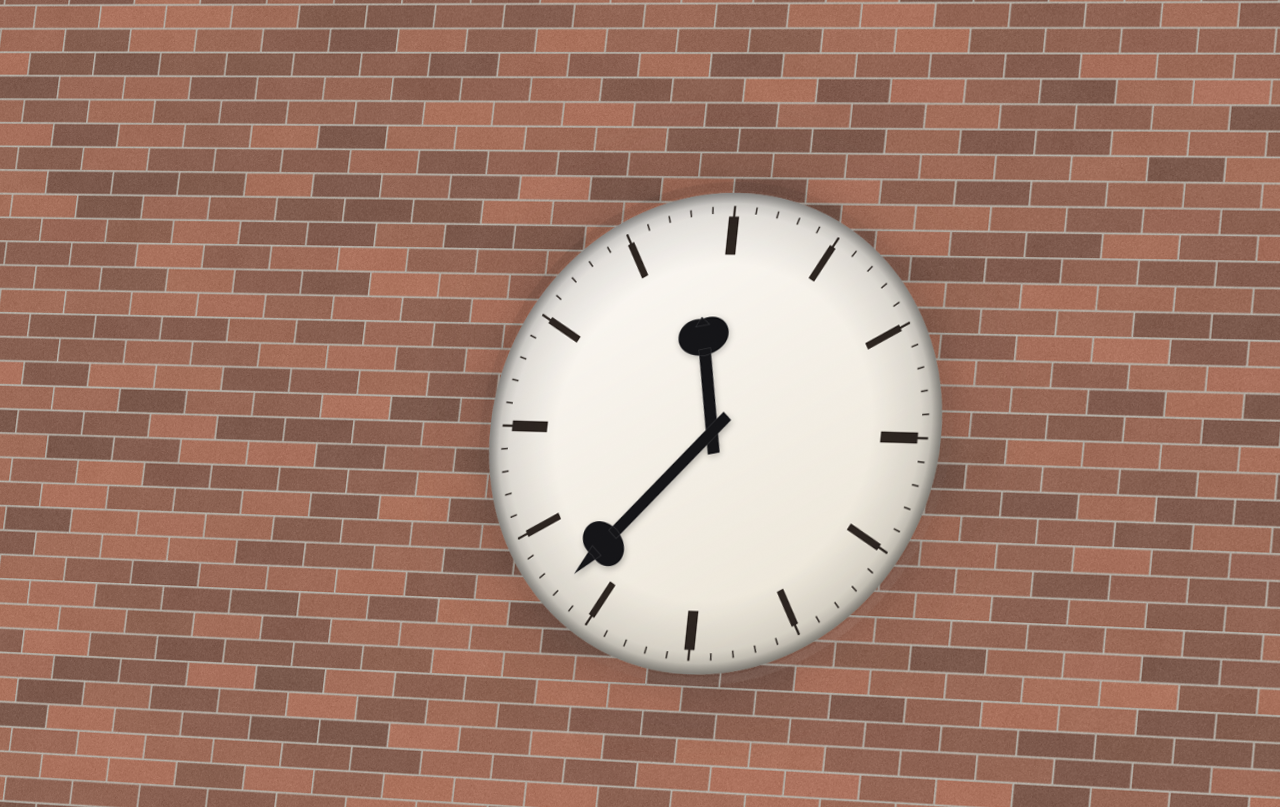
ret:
11:37
